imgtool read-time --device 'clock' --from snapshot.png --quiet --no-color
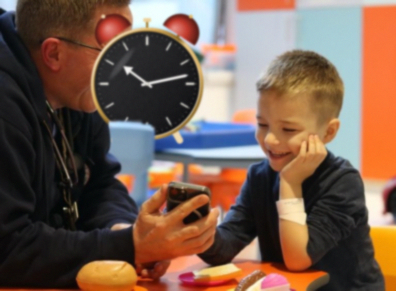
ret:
10:13
